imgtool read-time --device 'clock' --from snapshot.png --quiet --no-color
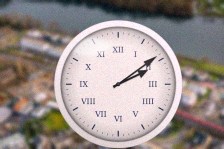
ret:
2:09
